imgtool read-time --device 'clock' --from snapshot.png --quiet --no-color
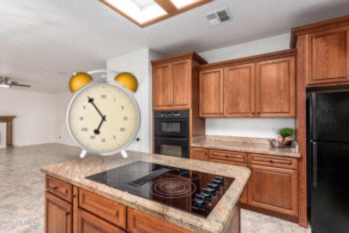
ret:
6:54
